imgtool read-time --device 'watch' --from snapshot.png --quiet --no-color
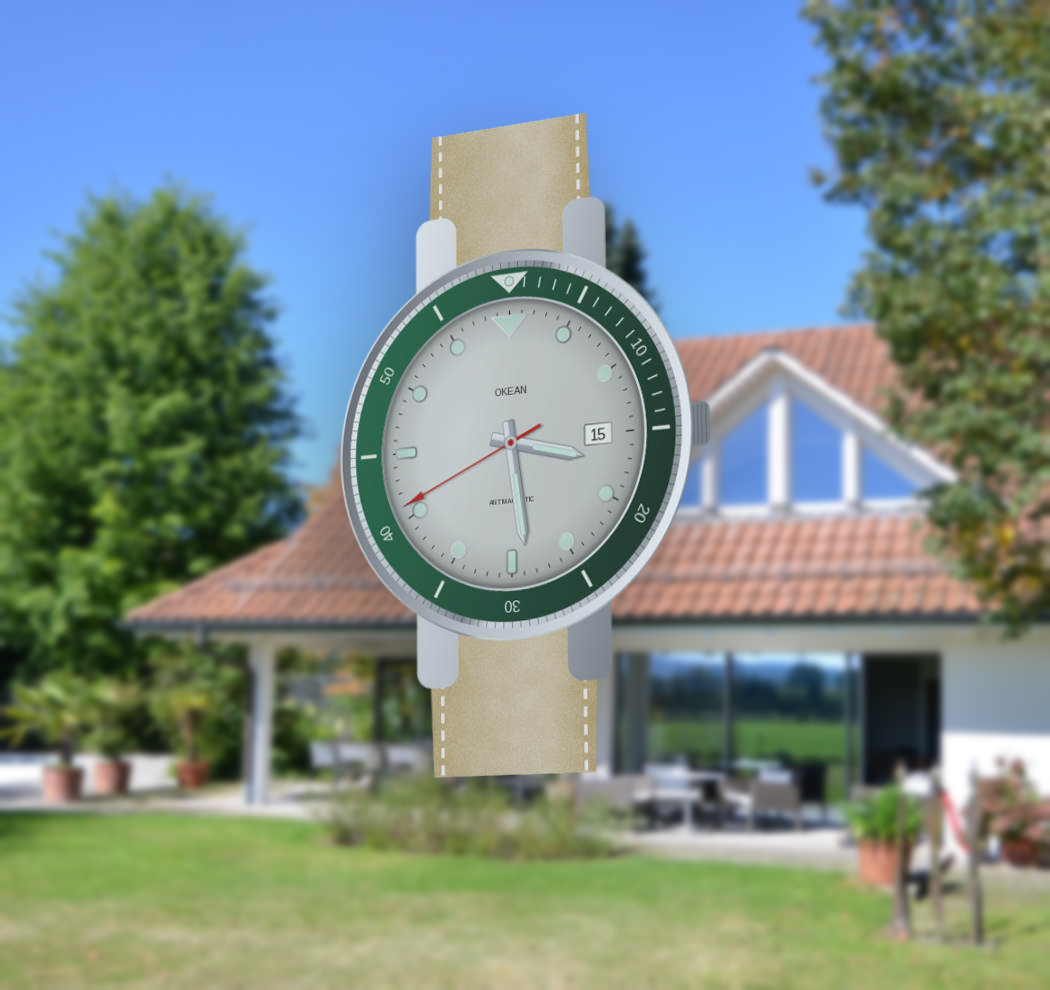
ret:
3:28:41
